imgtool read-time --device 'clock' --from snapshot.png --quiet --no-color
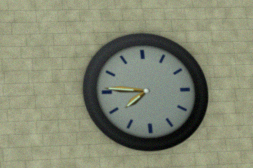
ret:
7:46
